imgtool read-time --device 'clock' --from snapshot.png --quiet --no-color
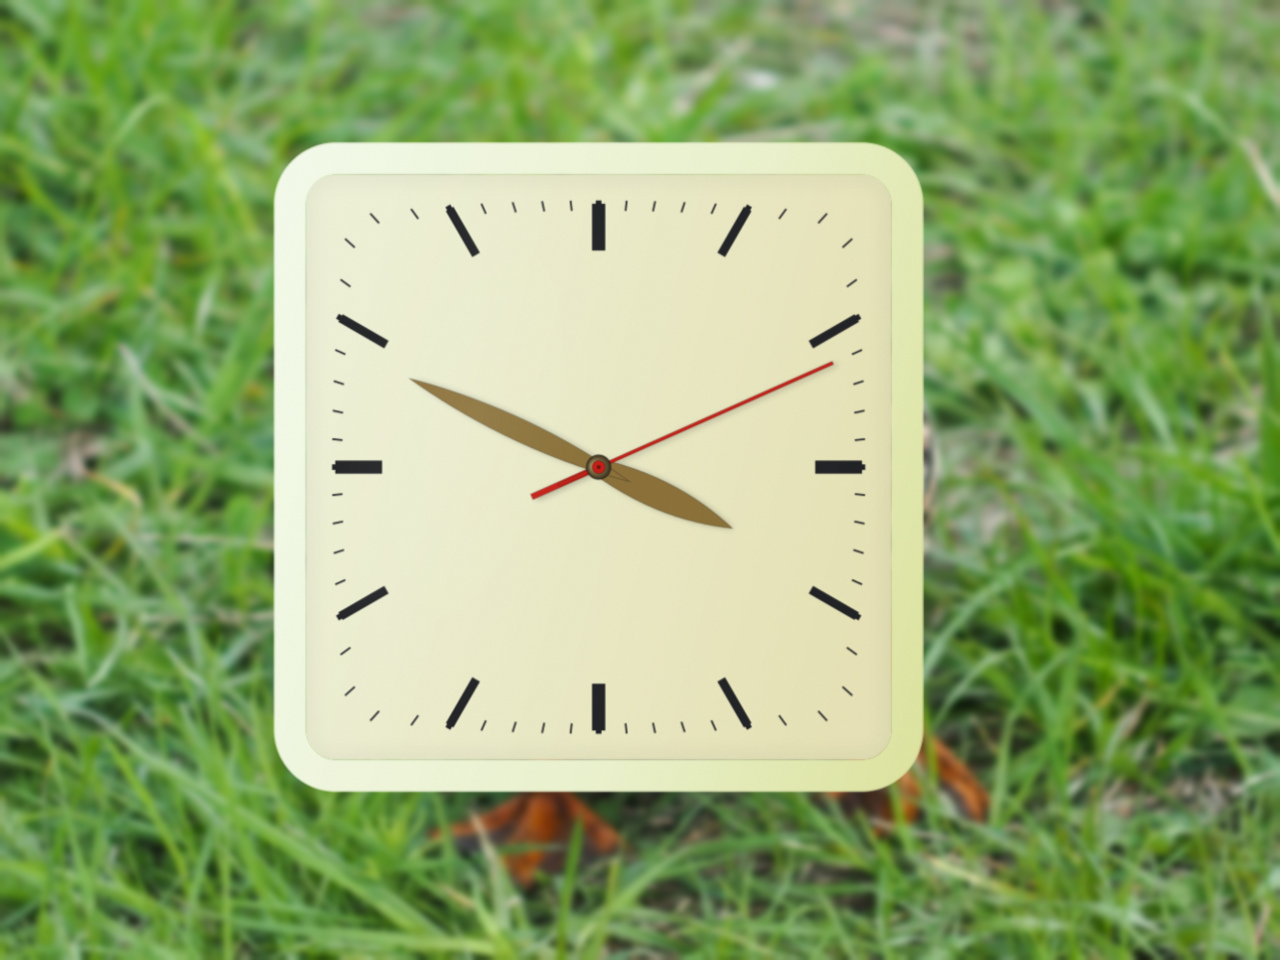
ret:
3:49:11
